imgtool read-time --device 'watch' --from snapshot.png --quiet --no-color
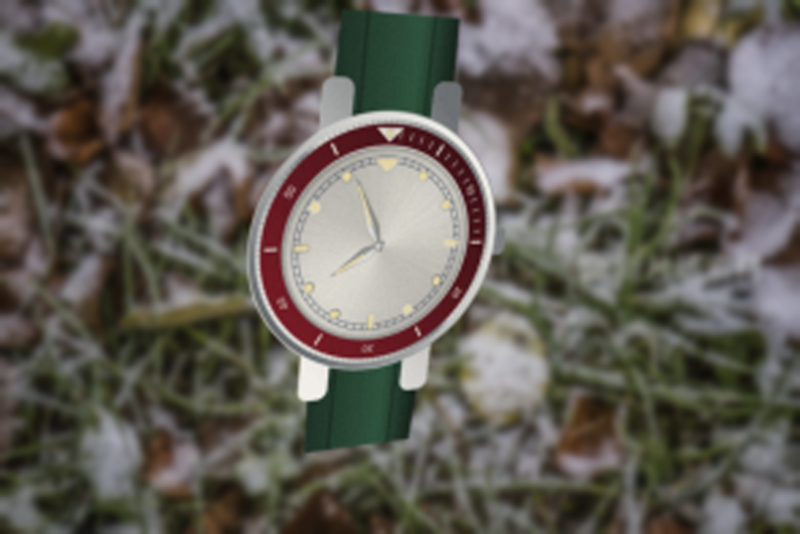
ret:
7:56
